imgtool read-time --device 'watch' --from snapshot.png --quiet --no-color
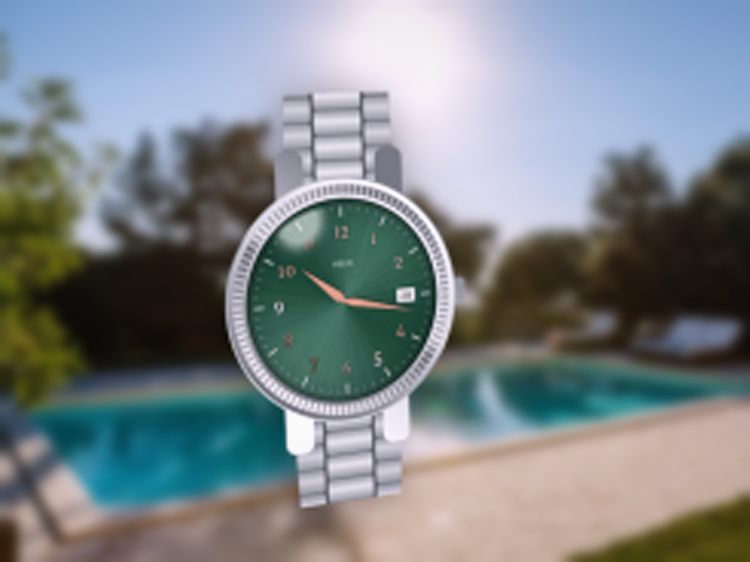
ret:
10:17
